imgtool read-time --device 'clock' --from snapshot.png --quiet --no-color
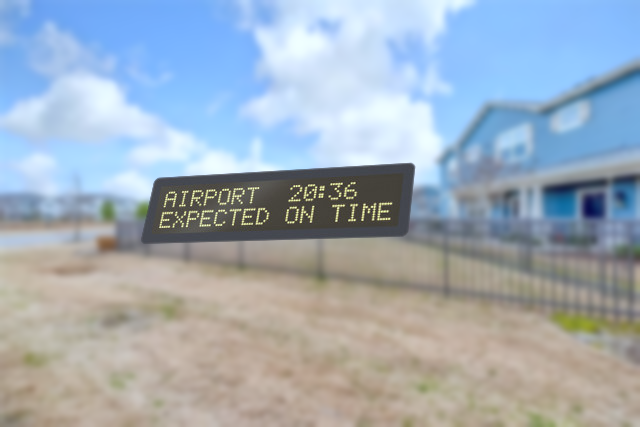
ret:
20:36
